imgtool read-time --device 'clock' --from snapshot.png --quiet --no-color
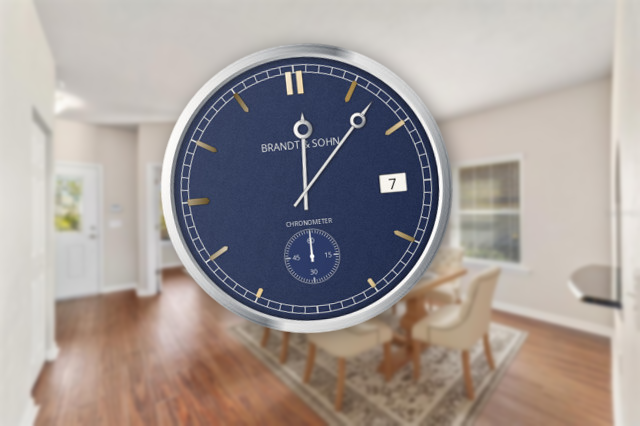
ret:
12:07
